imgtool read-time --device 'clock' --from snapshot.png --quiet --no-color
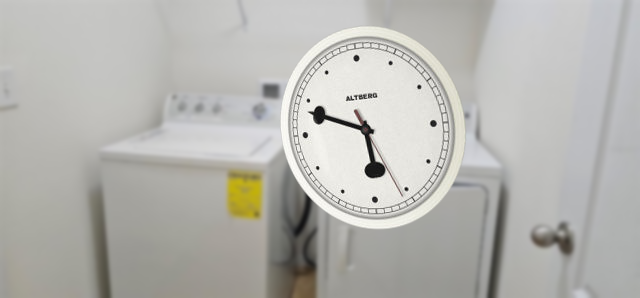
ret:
5:48:26
